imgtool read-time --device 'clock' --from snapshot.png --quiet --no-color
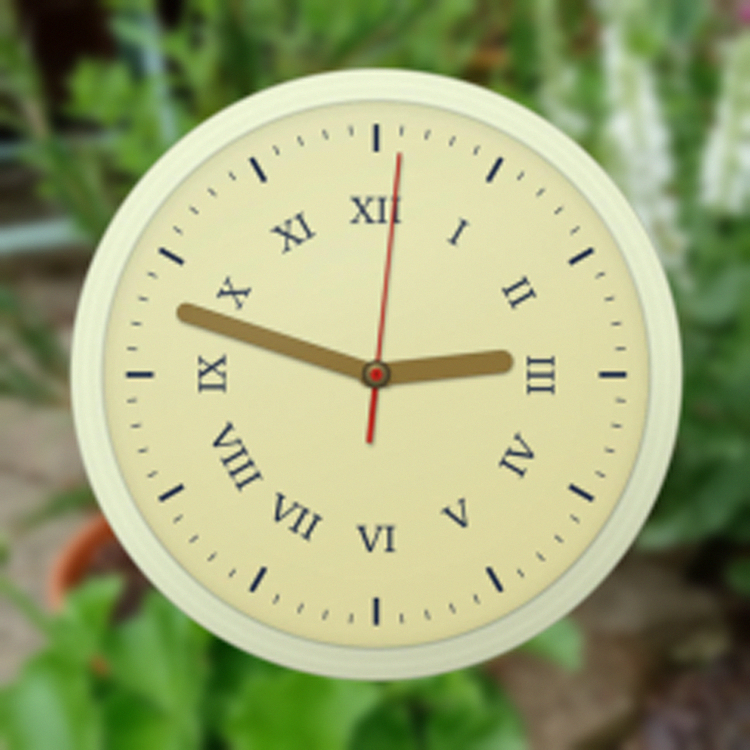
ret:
2:48:01
